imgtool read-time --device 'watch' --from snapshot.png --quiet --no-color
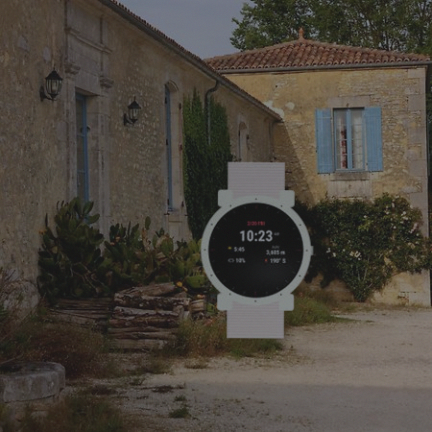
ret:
10:23
